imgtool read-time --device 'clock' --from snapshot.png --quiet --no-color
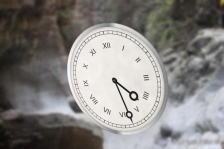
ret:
4:28
